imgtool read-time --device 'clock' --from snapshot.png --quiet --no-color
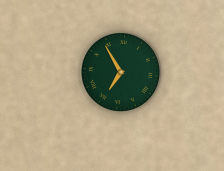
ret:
6:54
